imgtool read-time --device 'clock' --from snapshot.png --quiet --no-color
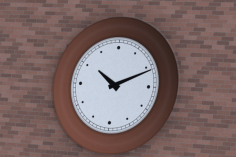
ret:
10:11
